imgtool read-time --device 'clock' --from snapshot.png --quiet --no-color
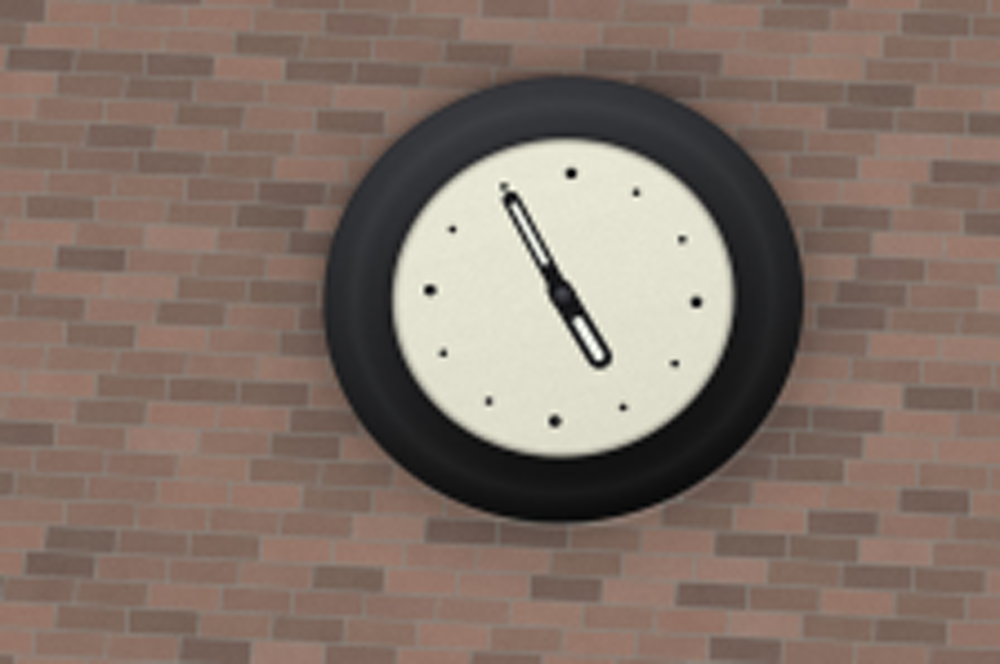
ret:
4:55
